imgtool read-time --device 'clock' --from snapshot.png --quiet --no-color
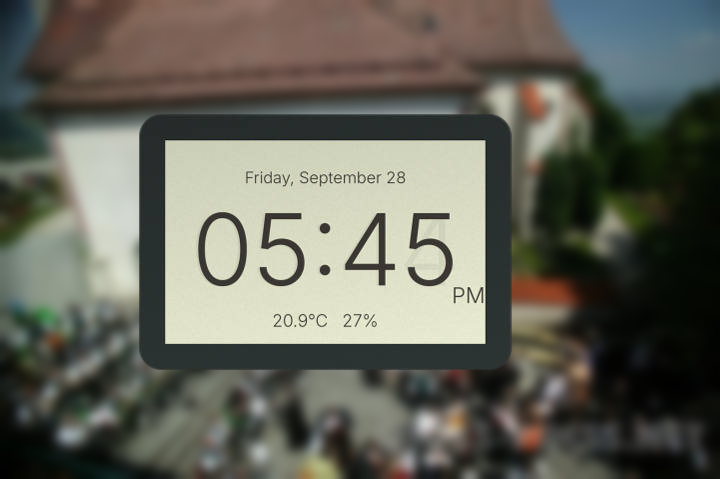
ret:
5:45
